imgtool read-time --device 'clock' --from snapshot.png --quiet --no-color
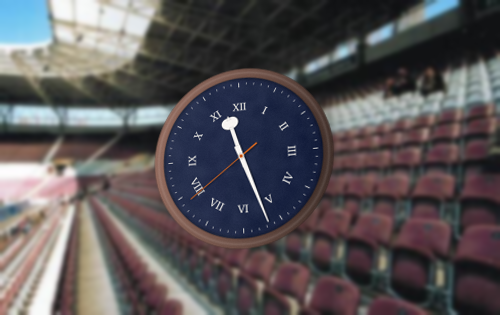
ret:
11:26:39
